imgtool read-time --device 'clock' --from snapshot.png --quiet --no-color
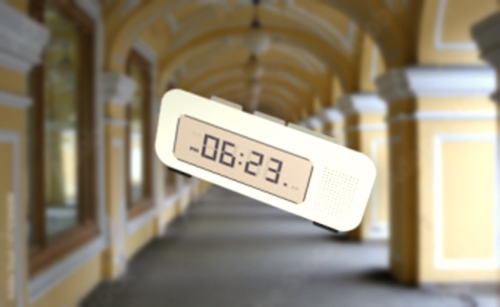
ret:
6:23
